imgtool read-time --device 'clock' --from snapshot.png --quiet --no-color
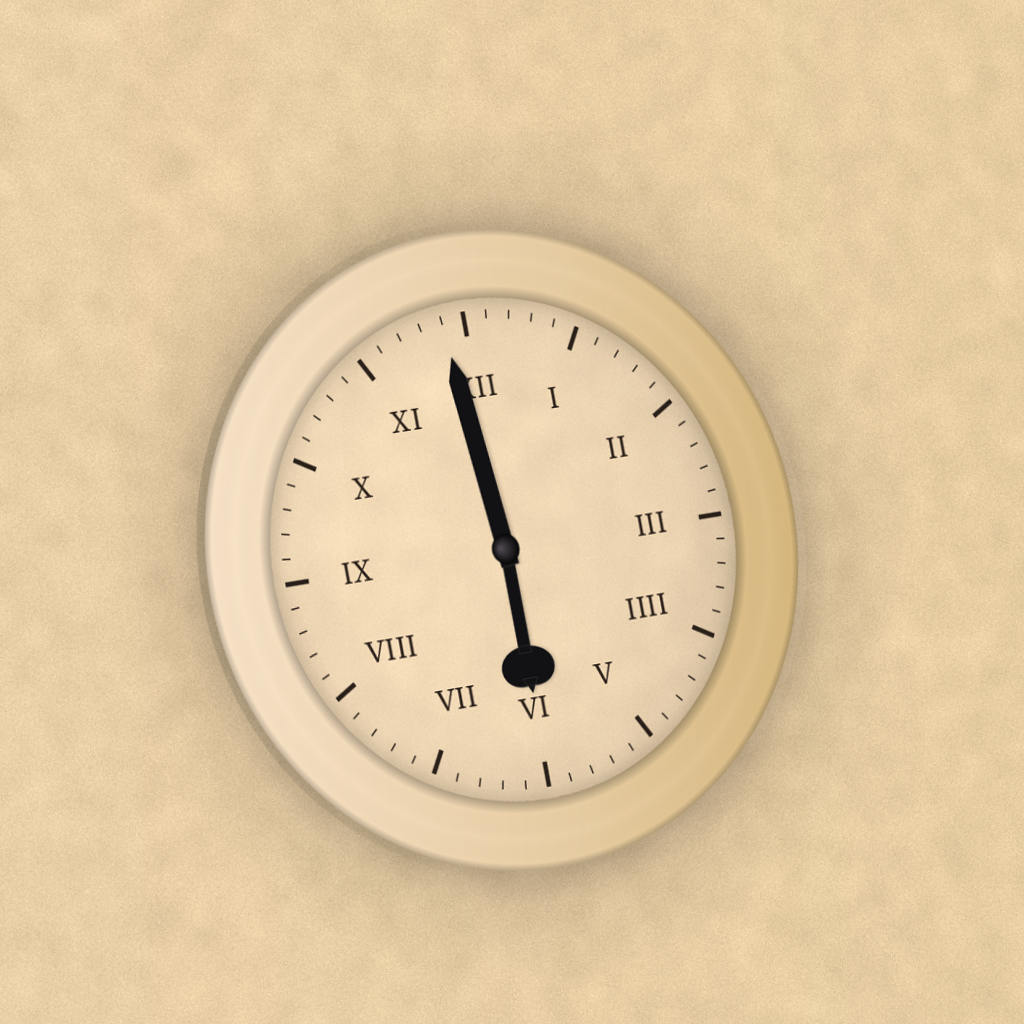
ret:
5:59
